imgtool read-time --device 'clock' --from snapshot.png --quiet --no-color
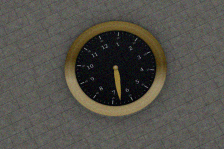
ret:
6:33
